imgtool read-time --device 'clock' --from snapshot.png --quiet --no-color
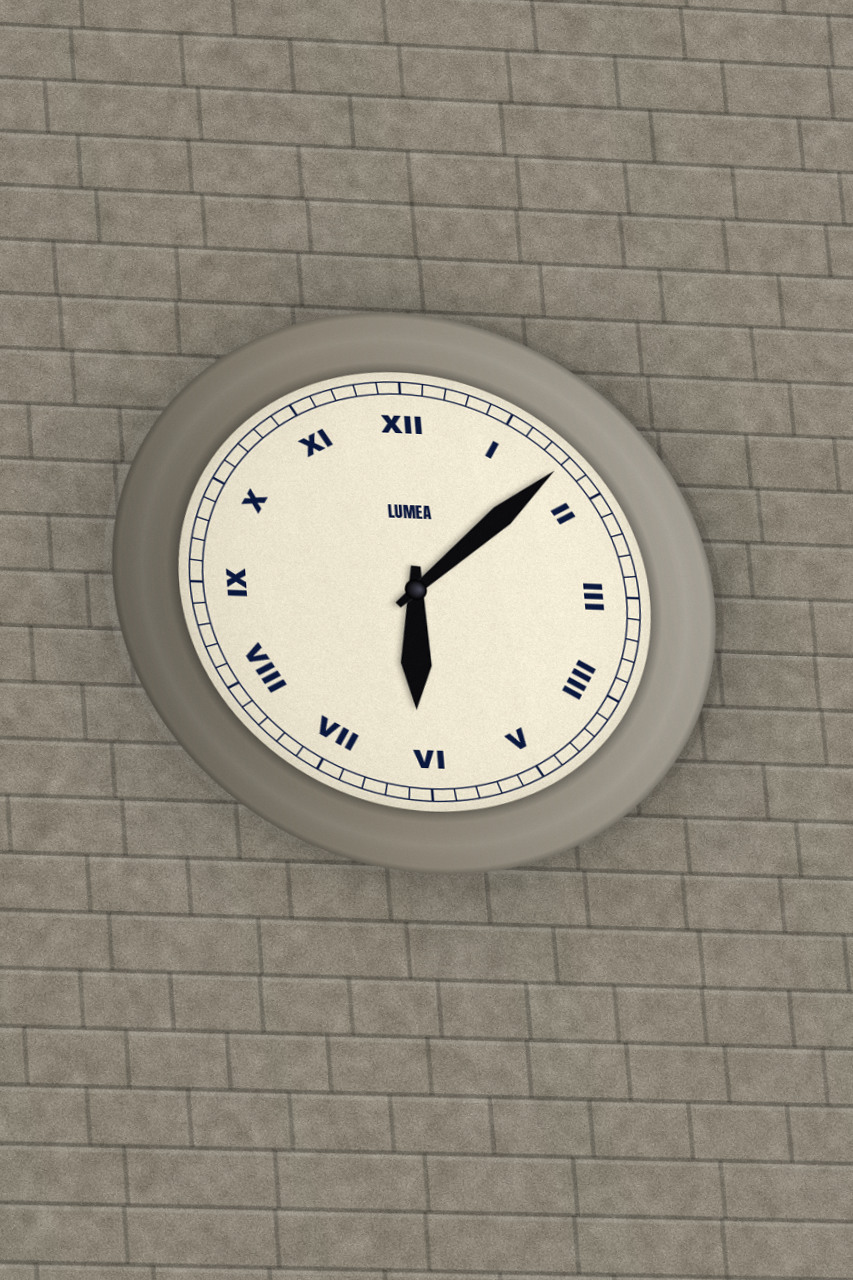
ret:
6:08
